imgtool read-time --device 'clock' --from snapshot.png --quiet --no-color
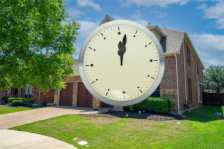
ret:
12:02
